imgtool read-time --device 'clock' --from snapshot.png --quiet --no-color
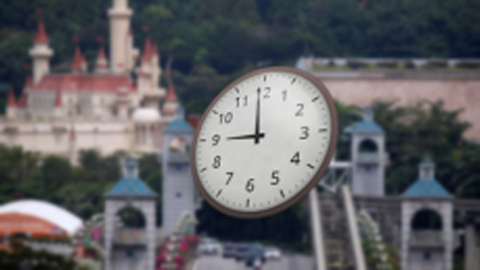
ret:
8:59
